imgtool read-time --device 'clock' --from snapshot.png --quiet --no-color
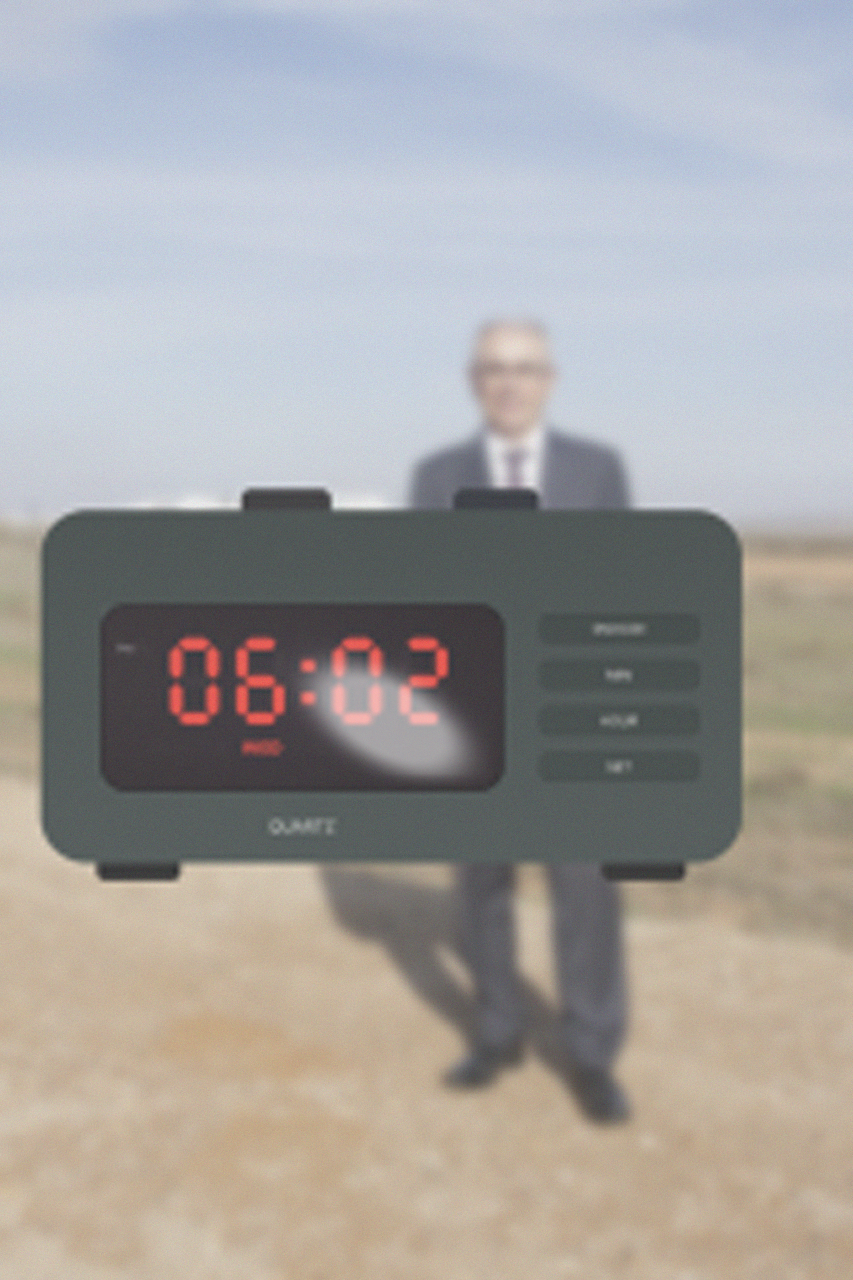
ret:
6:02
